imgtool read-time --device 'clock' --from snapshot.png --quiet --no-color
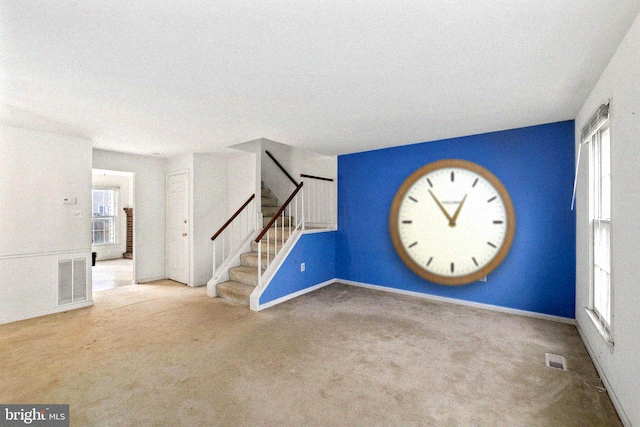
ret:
12:54
